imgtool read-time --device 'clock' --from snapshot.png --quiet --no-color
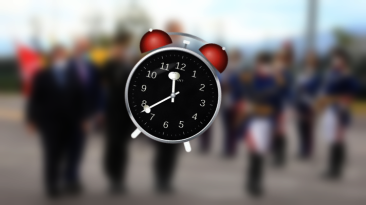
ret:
11:38
